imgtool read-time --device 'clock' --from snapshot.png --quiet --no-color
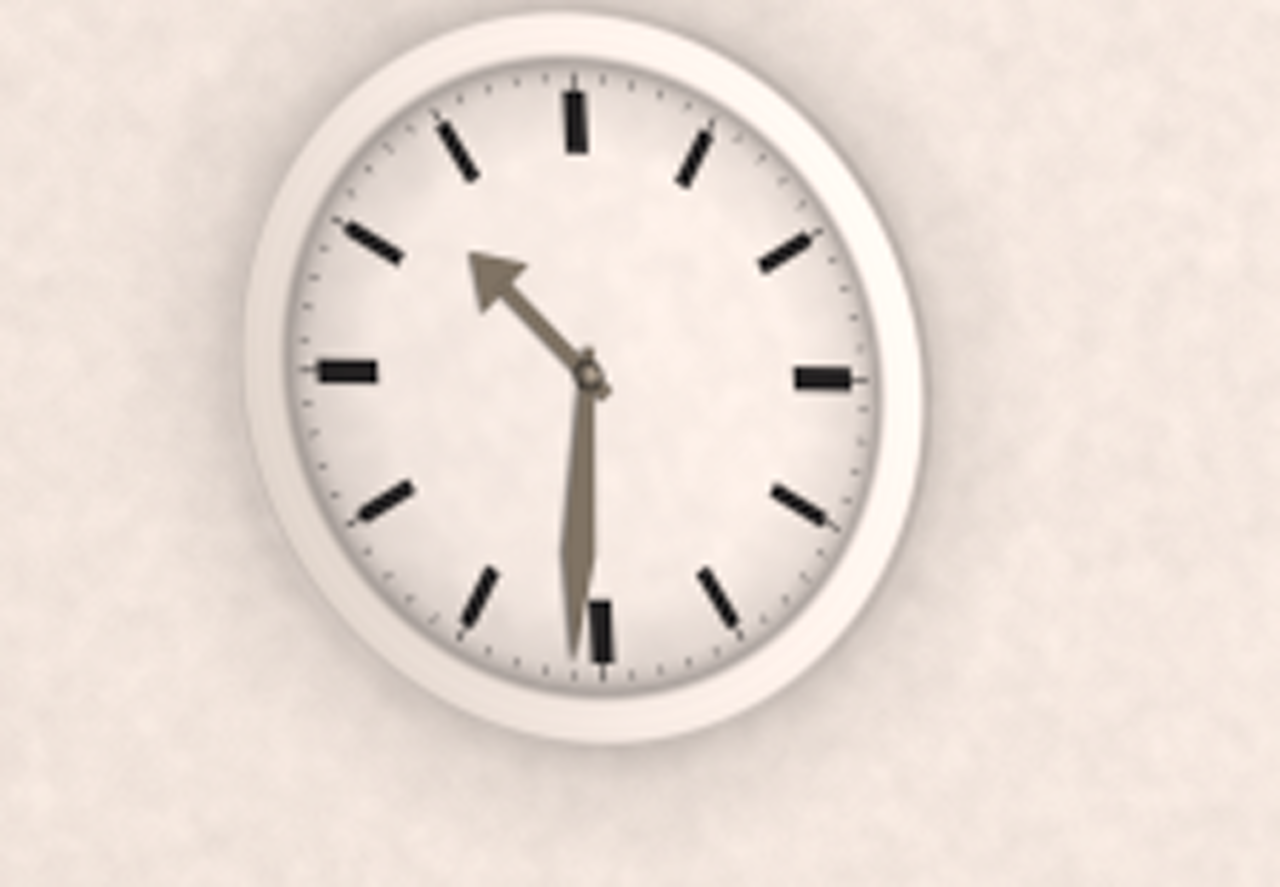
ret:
10:31
